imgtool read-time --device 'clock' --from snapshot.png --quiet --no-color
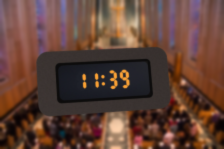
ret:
11:39
